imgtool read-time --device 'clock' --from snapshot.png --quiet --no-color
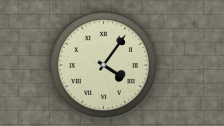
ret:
4:06
